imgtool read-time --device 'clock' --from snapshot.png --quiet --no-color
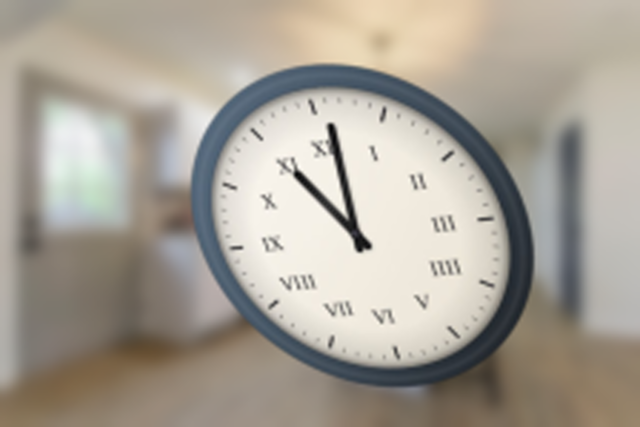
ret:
11:01
